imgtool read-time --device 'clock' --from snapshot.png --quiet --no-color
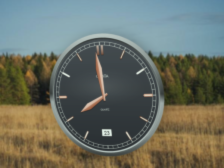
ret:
7:59
